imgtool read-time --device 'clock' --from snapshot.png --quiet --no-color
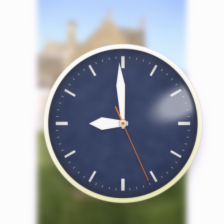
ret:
8:59:26
